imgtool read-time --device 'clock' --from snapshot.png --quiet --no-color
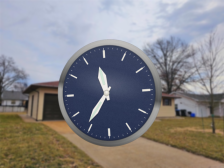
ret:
11:36
